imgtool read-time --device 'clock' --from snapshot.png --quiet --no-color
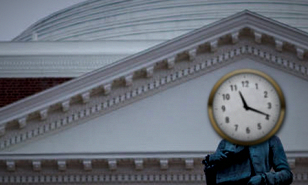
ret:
11:19
